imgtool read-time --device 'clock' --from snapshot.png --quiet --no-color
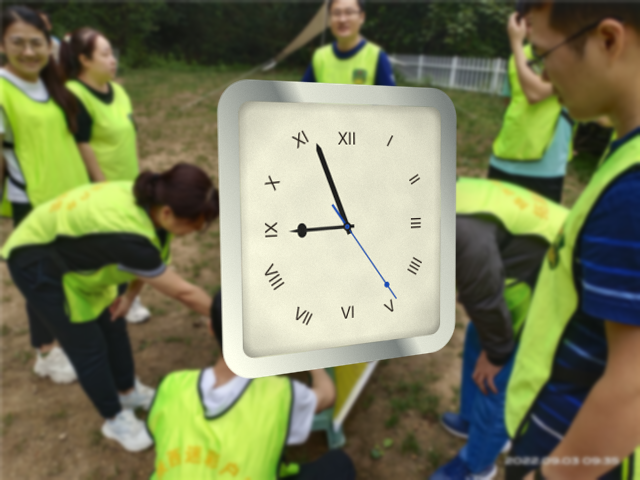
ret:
8:56:24
